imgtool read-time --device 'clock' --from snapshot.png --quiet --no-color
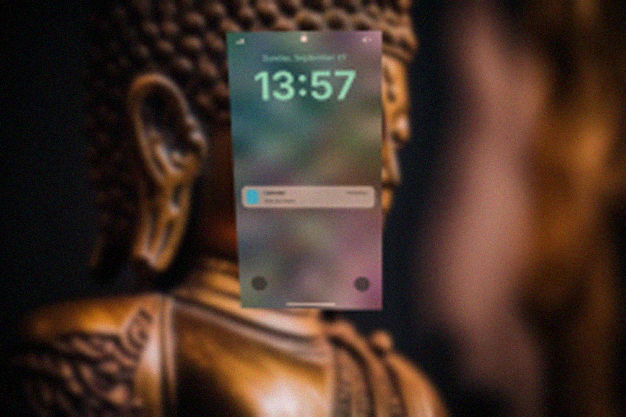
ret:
13:57
